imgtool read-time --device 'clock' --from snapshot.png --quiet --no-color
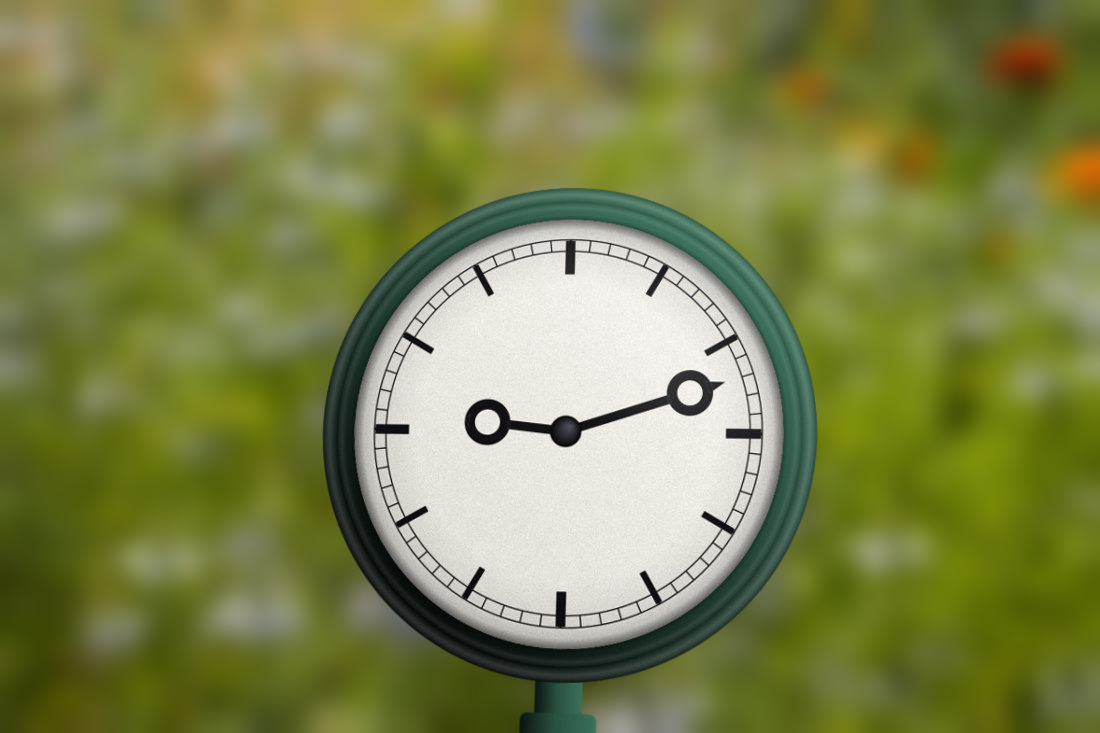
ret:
9:12
